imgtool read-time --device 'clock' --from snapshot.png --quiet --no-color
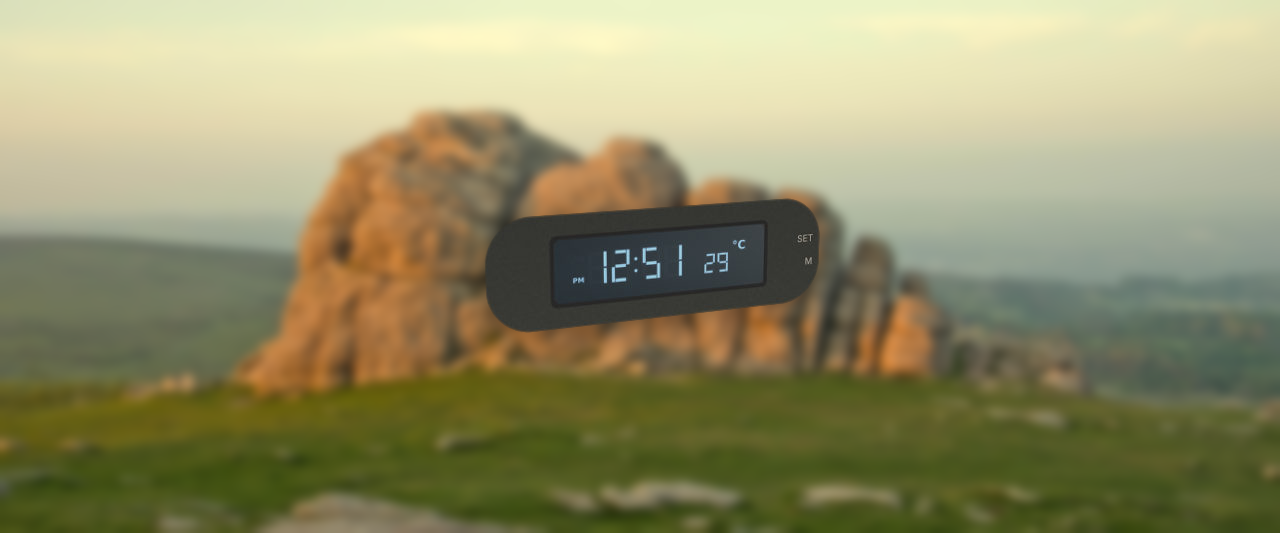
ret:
12:51
